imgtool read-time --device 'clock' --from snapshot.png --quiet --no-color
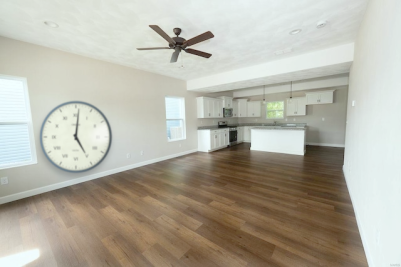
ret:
5:01
